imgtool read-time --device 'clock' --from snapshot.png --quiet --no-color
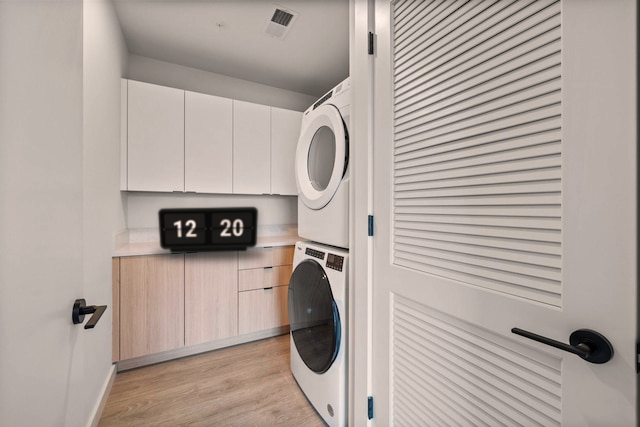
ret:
12:20
